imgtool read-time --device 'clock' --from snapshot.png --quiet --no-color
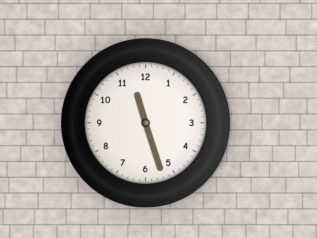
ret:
11:27
